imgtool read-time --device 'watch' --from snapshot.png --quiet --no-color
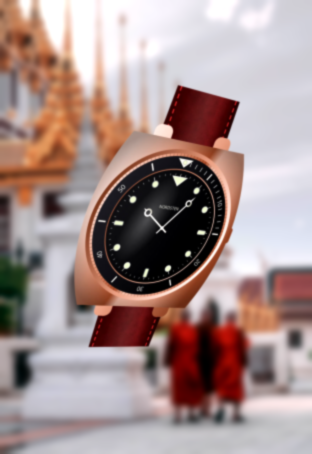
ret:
10:06
